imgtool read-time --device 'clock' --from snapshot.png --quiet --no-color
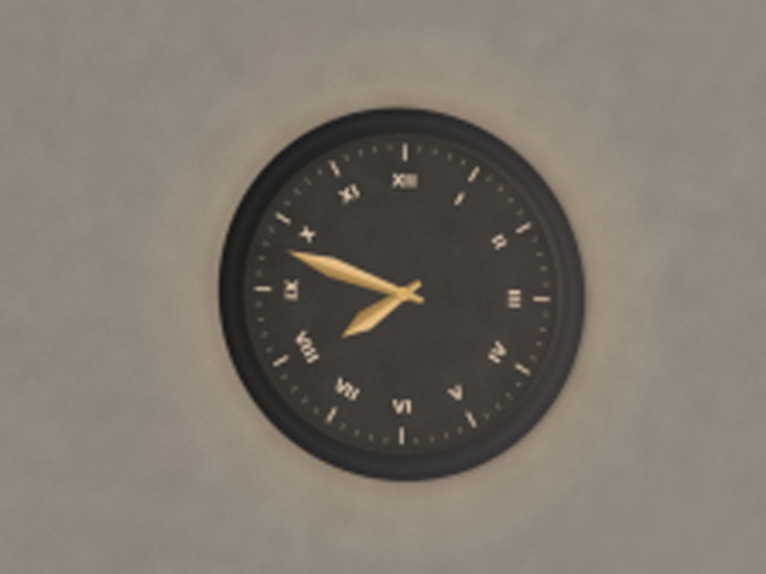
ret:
7:48
